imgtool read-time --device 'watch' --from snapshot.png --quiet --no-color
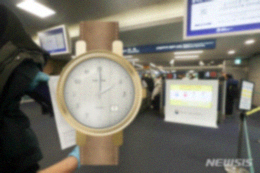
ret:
2:00
